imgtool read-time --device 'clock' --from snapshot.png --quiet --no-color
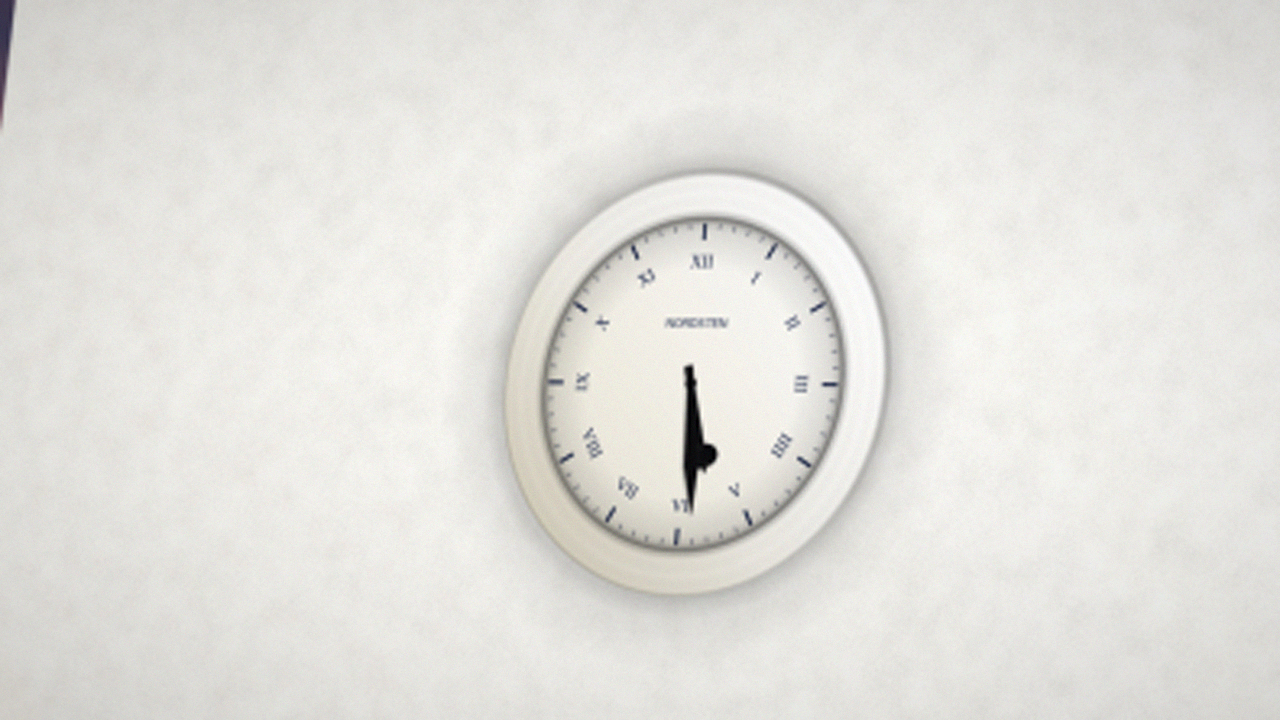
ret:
5:29
